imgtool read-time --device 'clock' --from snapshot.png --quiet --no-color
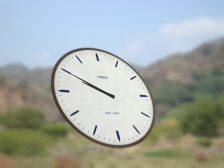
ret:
9:50
